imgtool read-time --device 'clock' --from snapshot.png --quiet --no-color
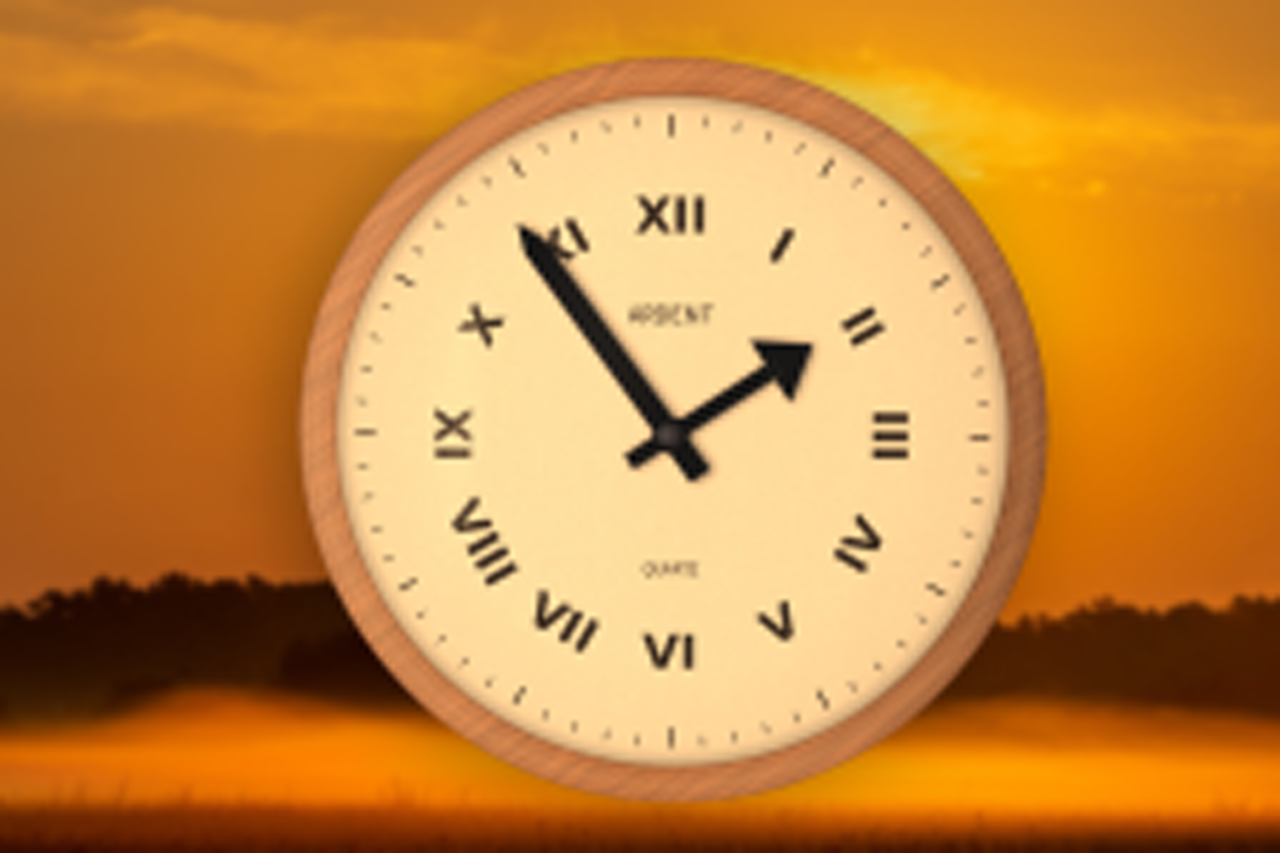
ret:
1:54
